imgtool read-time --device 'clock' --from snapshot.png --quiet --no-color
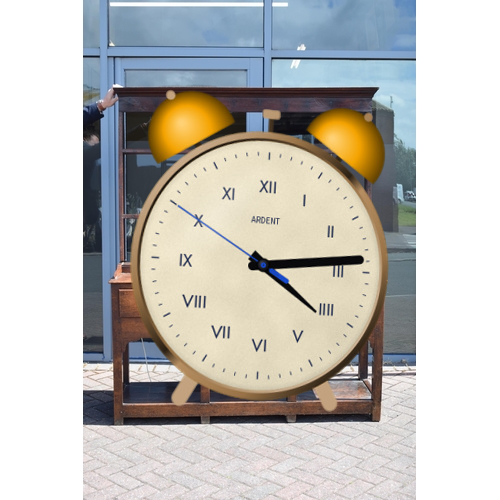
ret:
4:13:50
